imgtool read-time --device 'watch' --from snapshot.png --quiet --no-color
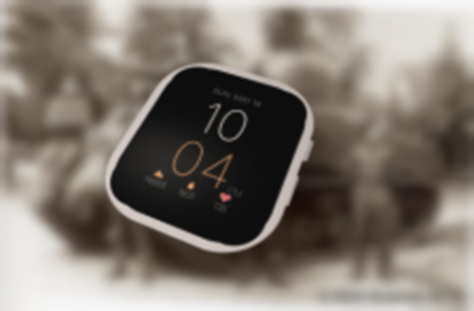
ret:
10:04
